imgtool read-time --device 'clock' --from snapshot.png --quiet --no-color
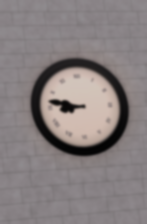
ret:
8:47
